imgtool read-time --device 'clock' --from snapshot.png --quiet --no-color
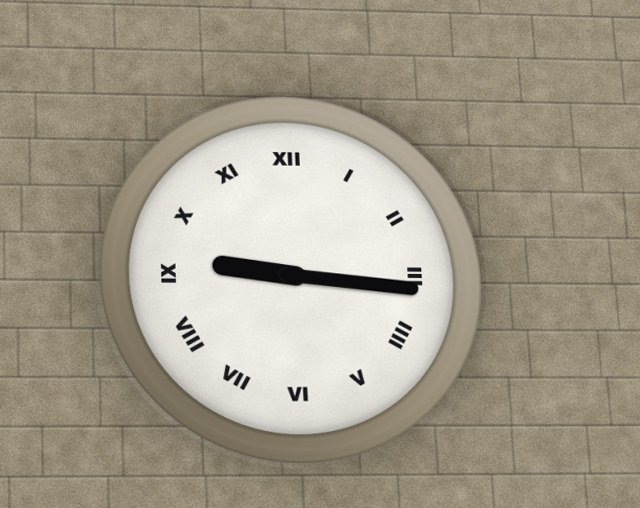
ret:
9:16
